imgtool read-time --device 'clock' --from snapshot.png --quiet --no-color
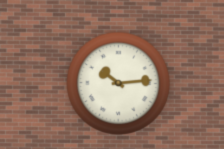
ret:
10:14
